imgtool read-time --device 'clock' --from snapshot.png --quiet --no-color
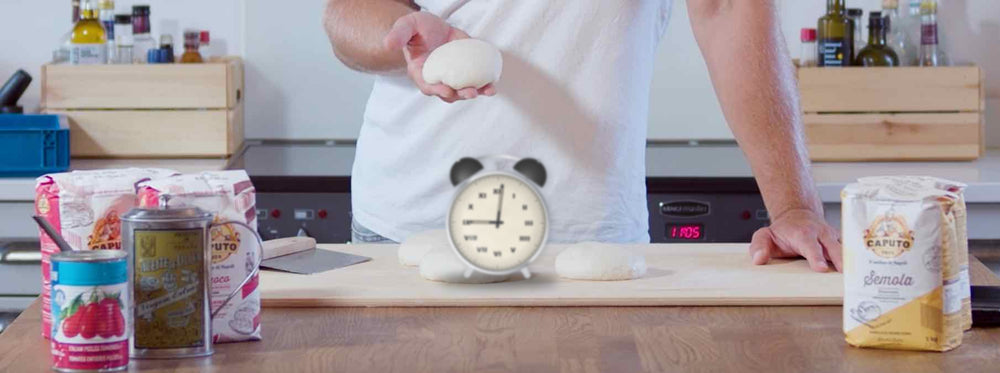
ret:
9:01
